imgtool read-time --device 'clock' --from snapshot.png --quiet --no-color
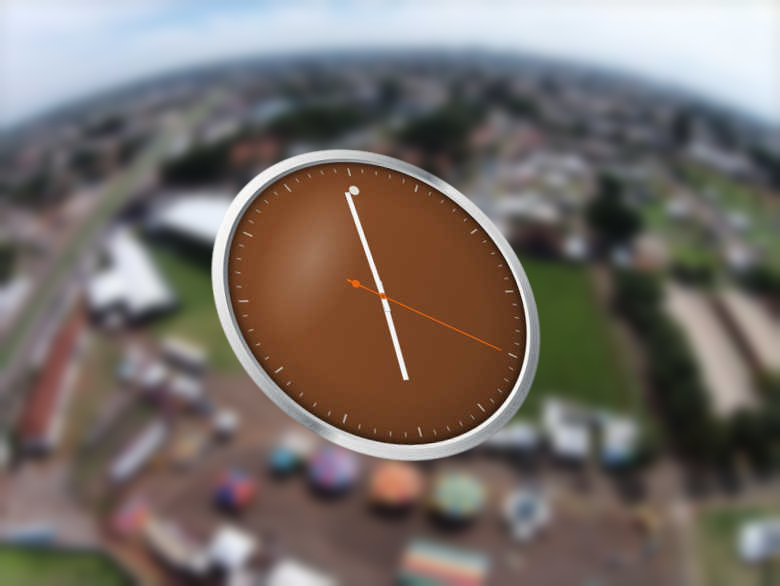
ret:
5:59:20
